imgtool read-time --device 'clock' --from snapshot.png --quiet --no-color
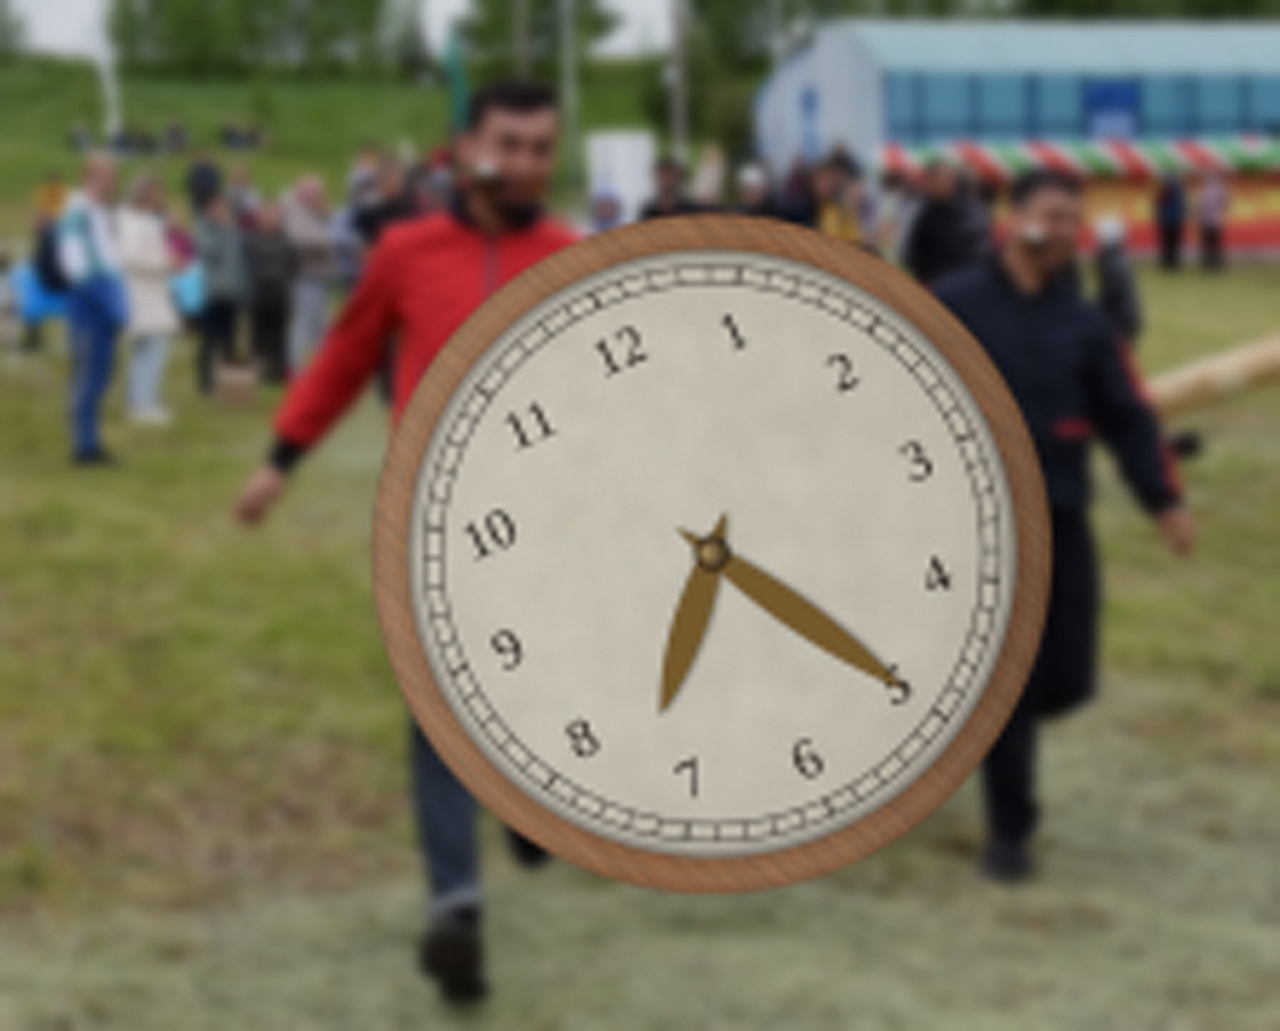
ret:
7:25
